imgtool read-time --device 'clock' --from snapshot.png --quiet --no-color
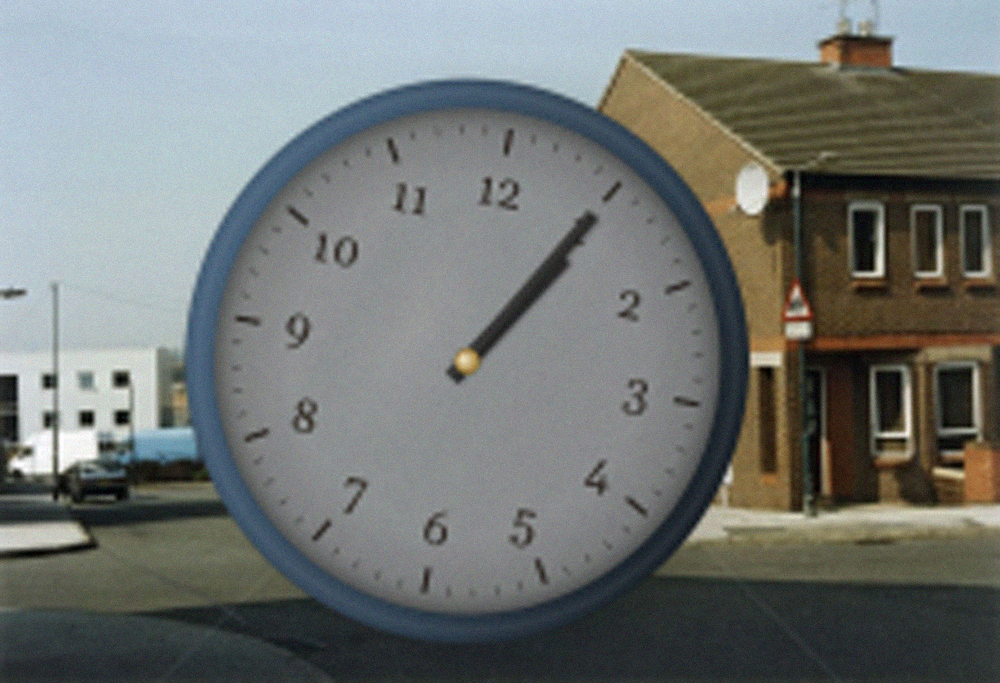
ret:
1:05
